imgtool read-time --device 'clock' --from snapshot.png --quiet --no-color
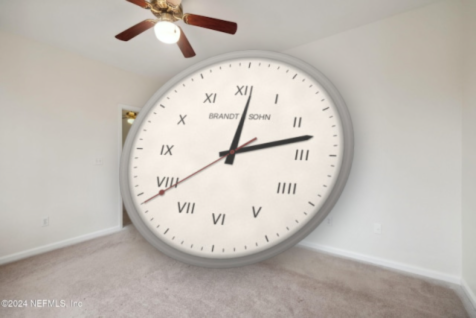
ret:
12:12:39
